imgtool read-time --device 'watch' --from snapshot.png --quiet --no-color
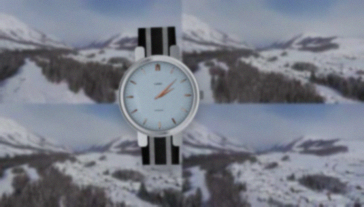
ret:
2:08
